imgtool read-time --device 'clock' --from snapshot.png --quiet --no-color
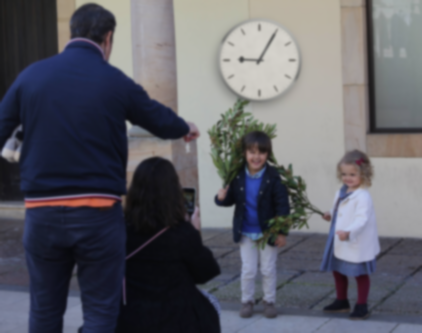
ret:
9:05
